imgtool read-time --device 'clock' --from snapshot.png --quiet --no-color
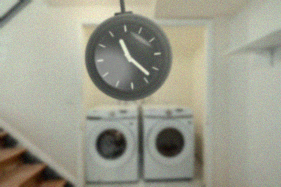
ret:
11:23
